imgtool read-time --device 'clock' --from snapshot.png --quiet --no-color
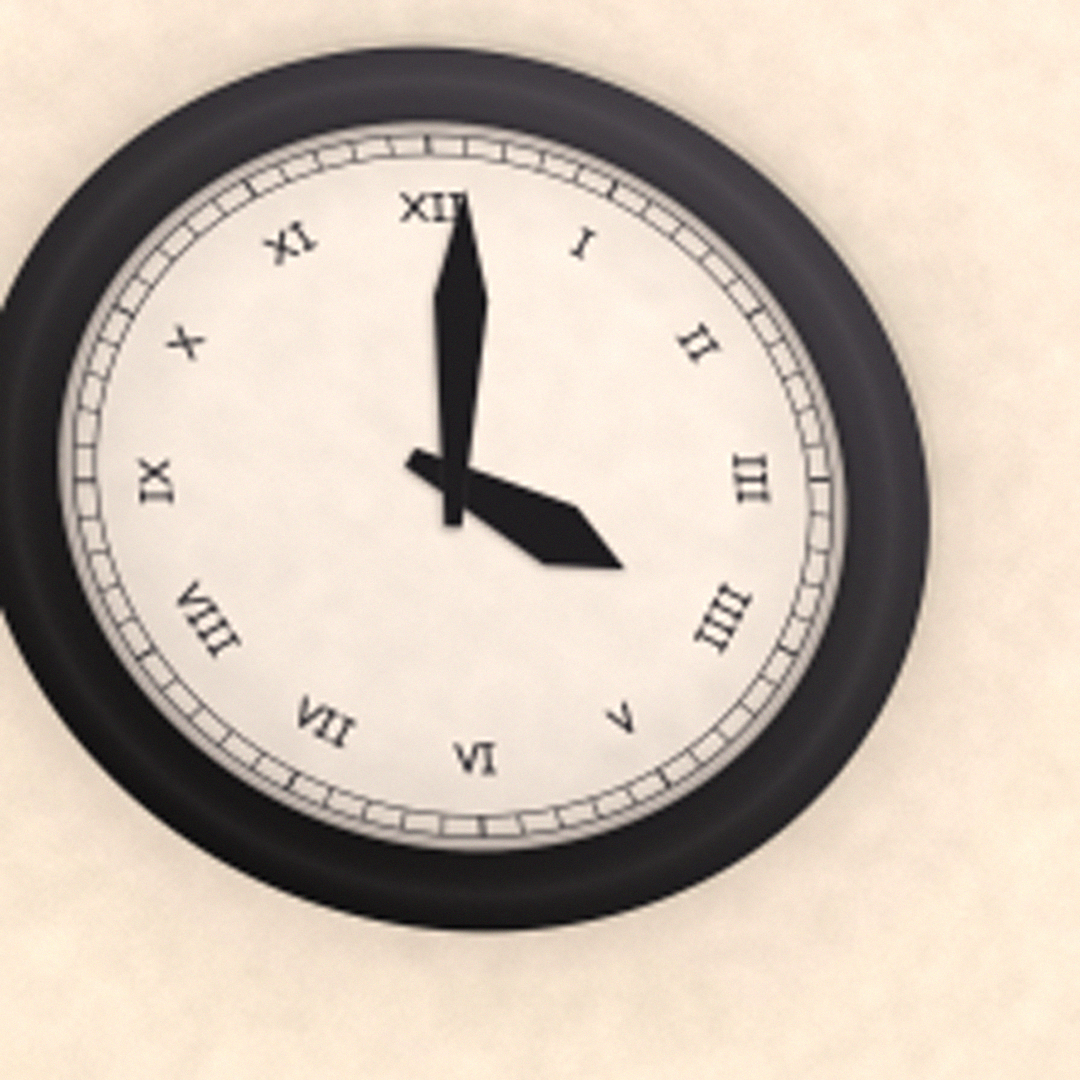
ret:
4:01
